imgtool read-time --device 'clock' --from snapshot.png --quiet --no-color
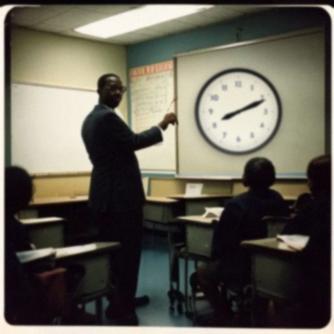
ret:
8:11
